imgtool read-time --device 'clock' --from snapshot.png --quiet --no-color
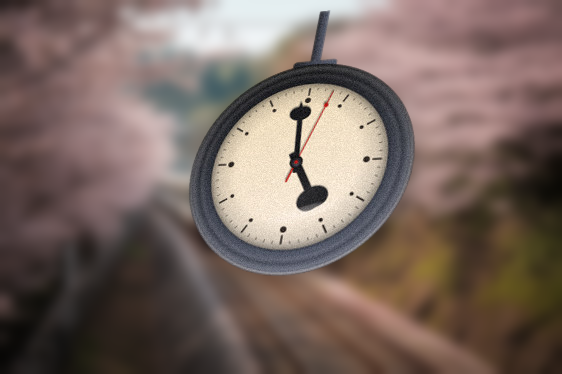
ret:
4:59:03
